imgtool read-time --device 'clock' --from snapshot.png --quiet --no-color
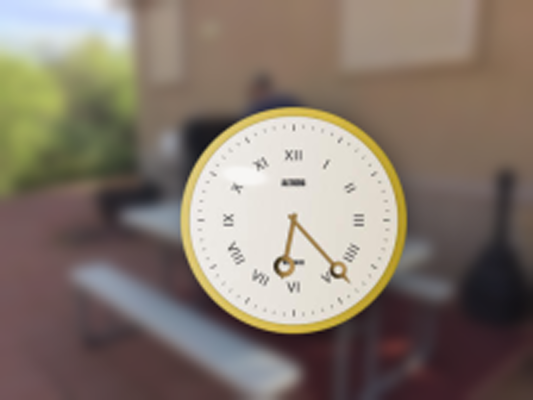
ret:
6:23
